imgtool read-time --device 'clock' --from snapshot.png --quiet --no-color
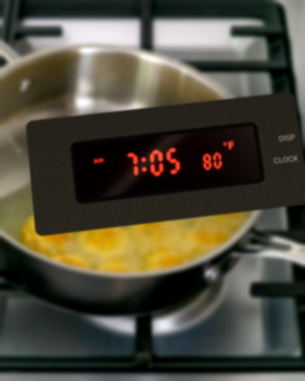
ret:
7:05
